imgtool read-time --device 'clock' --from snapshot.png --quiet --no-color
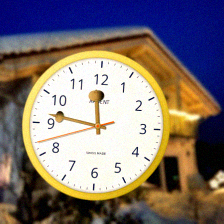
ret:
11:46:42
